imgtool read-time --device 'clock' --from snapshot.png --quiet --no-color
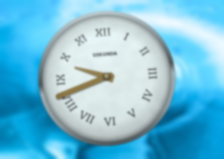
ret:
9:42
